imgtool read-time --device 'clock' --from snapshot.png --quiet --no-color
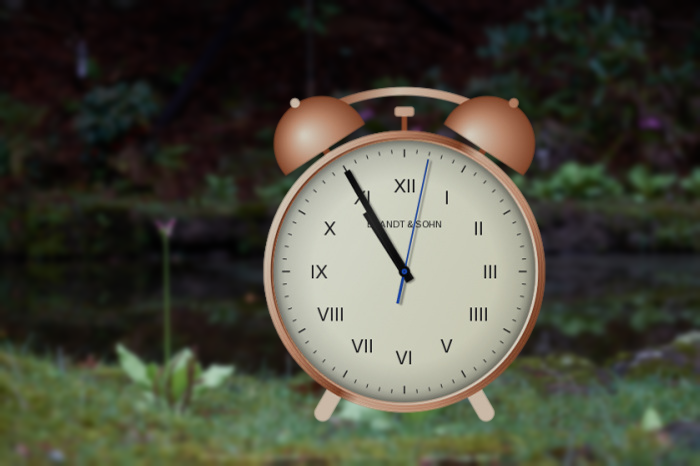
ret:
10:55:02
